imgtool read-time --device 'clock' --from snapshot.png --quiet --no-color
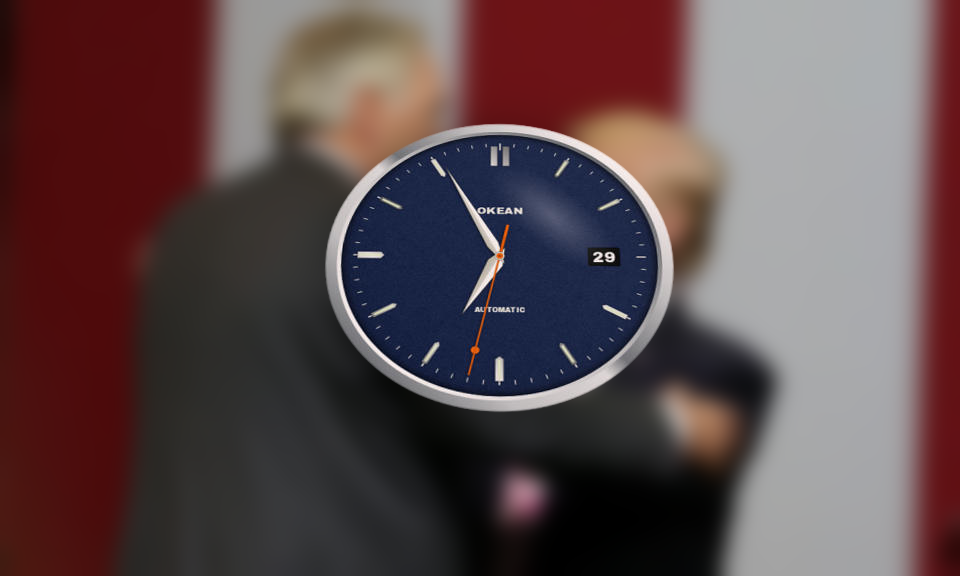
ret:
6:55:32
